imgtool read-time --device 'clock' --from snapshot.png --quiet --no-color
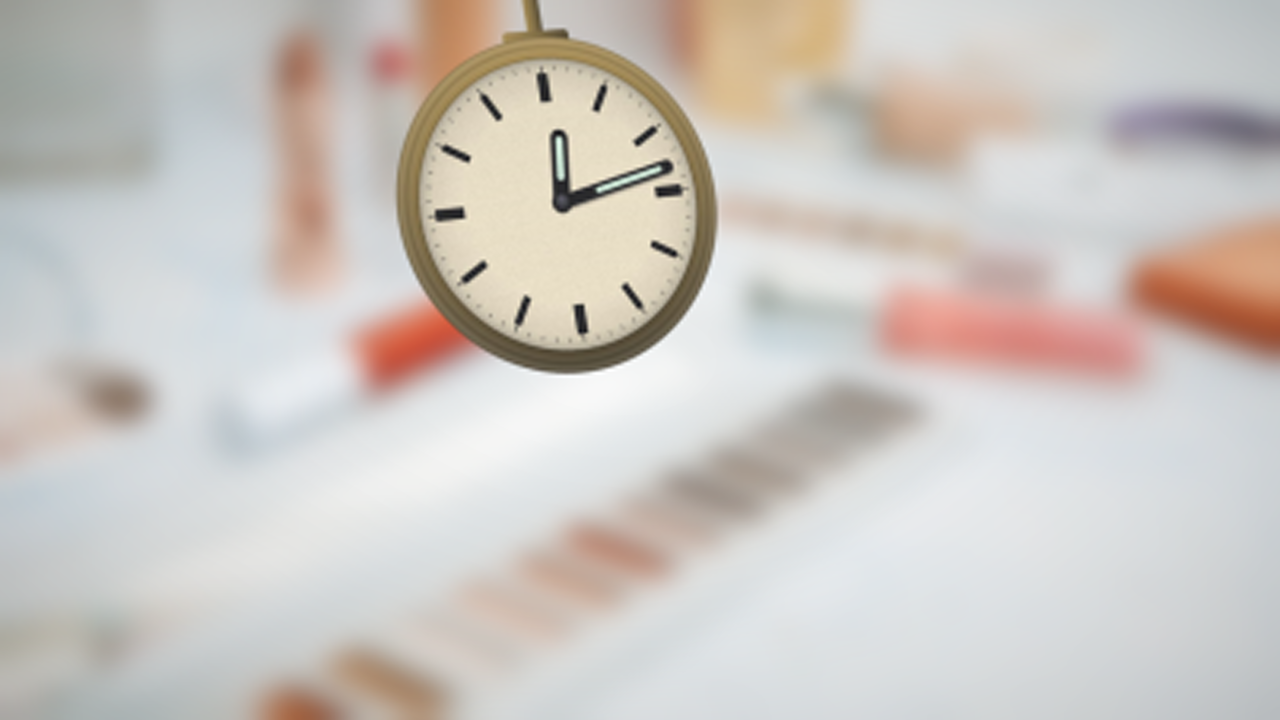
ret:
12:13
